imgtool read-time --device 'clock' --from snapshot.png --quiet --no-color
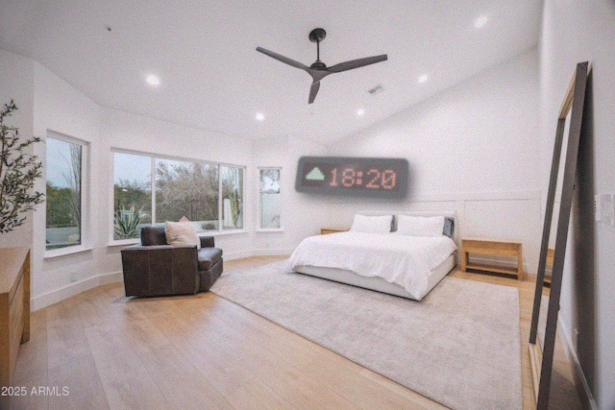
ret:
18:20
